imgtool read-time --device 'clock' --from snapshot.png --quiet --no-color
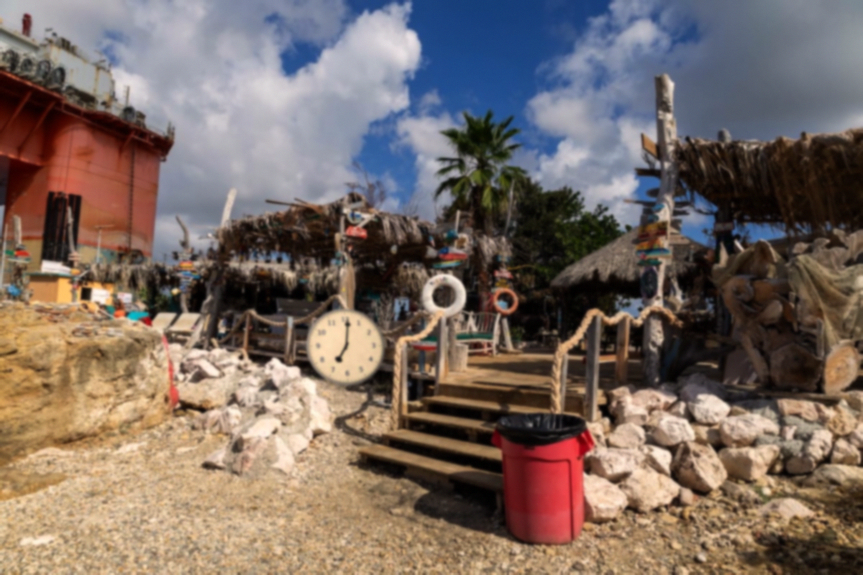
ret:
7:01
